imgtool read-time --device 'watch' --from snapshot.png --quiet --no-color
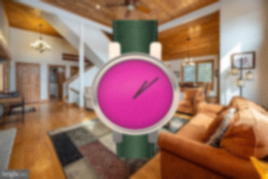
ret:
1:08
